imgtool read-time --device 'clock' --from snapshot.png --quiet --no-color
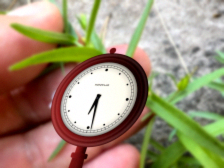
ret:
6:29
